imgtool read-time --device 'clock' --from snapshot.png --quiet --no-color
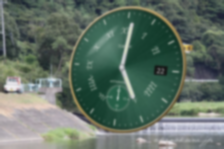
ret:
5:01
